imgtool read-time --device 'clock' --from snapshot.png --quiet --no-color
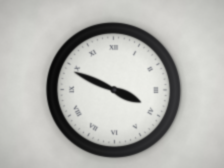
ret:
3:49
